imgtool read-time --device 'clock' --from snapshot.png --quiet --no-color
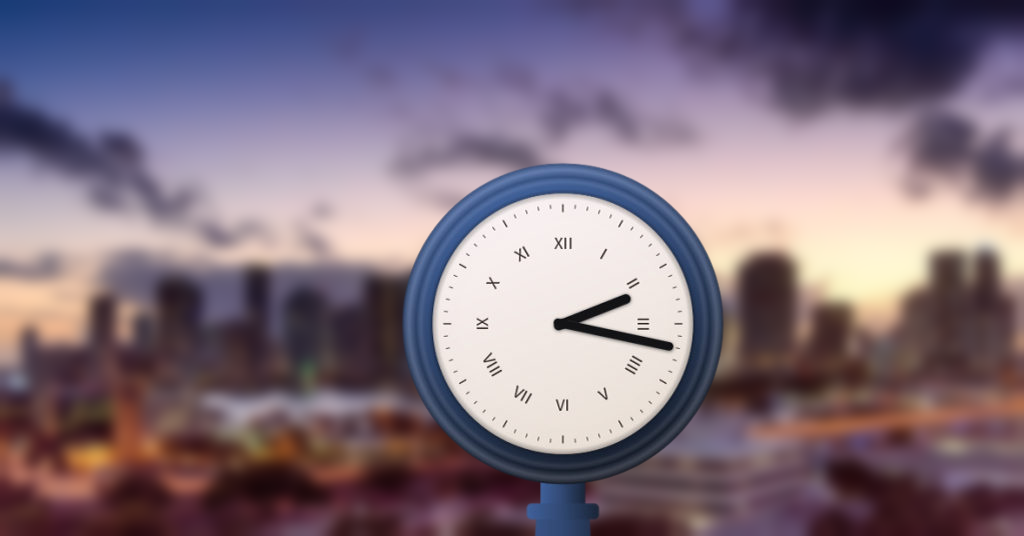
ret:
2:17
